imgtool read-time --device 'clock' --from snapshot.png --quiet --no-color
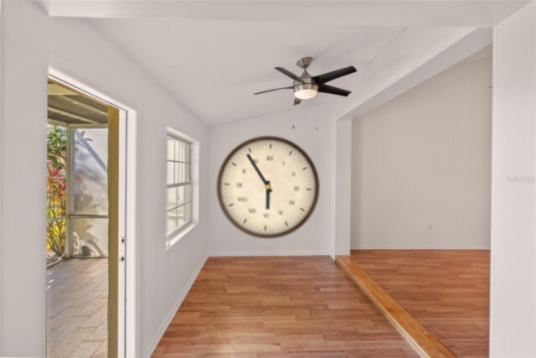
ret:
5:54
